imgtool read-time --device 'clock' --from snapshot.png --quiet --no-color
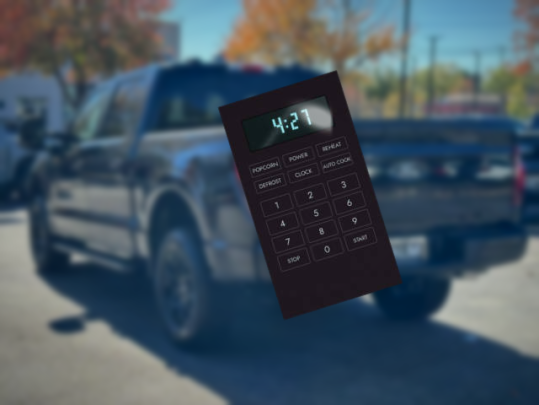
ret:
4:27
